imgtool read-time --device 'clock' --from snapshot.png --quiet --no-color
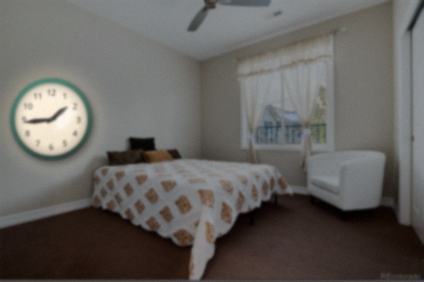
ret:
1:44
